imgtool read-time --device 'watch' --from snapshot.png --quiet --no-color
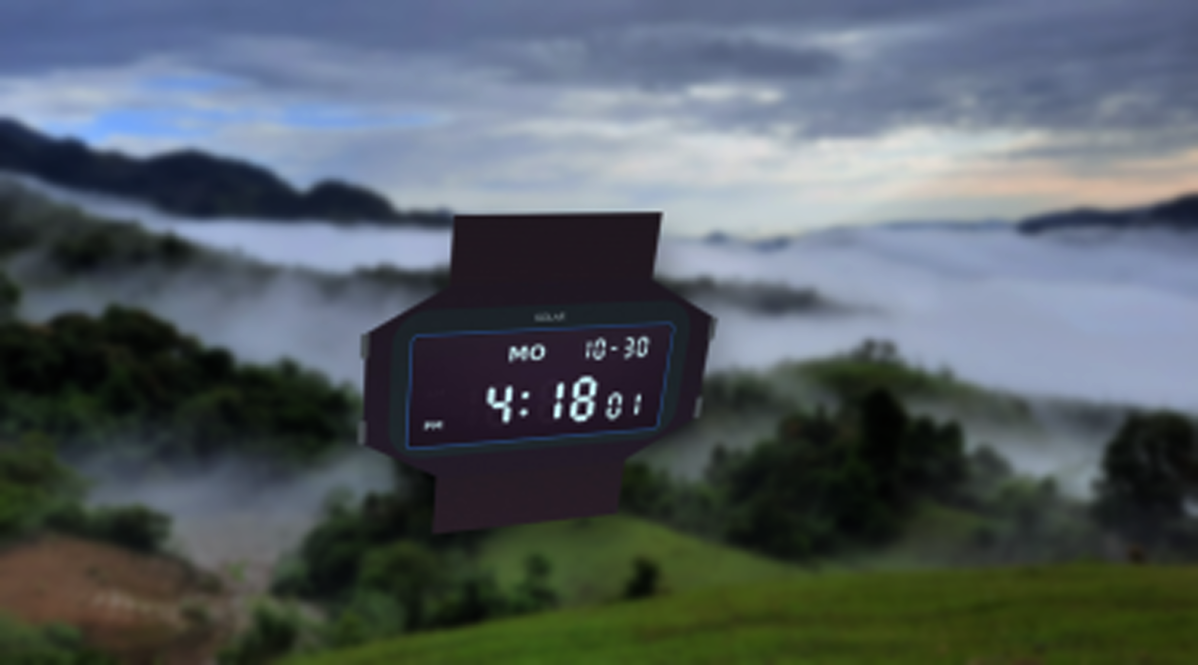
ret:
4:18:01
